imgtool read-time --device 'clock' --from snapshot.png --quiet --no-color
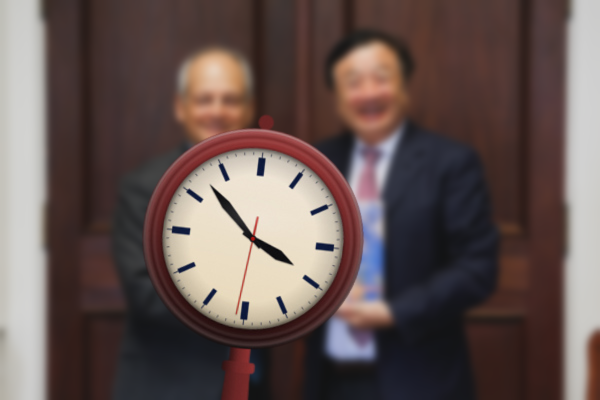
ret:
3:52:31
